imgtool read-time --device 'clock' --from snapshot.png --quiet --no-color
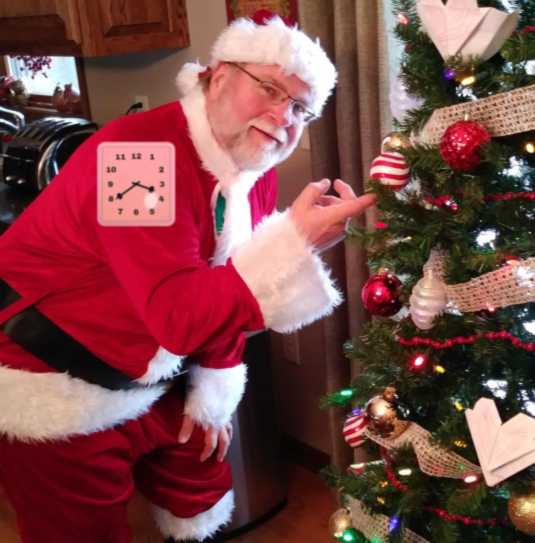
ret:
3:39
